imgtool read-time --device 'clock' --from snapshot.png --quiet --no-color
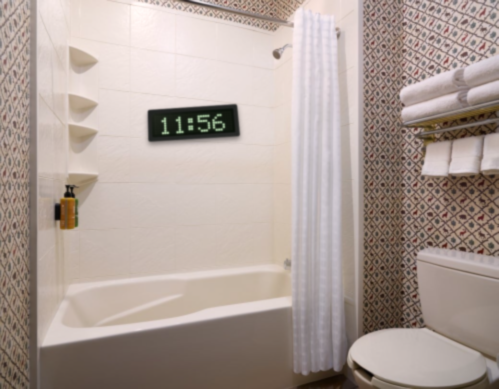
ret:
11:56
